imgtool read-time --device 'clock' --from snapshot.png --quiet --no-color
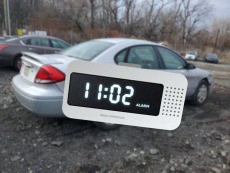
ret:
11:02
